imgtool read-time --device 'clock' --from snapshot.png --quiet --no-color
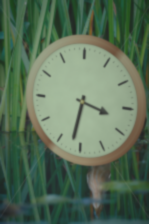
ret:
3:32
